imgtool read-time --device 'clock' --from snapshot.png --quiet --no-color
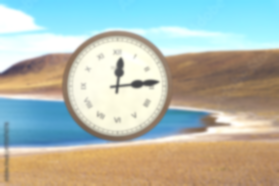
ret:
12:14
